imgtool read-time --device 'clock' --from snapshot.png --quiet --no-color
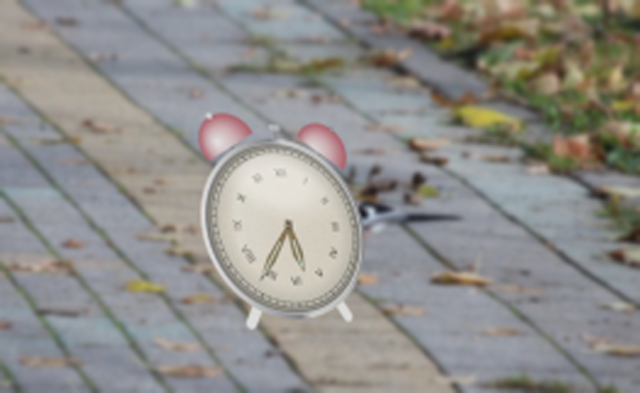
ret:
5:36
